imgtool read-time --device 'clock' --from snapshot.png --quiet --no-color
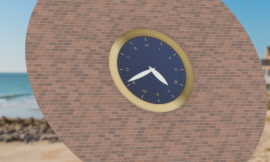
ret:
4:41
